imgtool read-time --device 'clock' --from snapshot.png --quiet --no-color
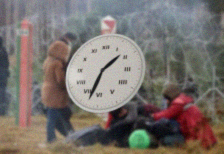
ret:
1:33
